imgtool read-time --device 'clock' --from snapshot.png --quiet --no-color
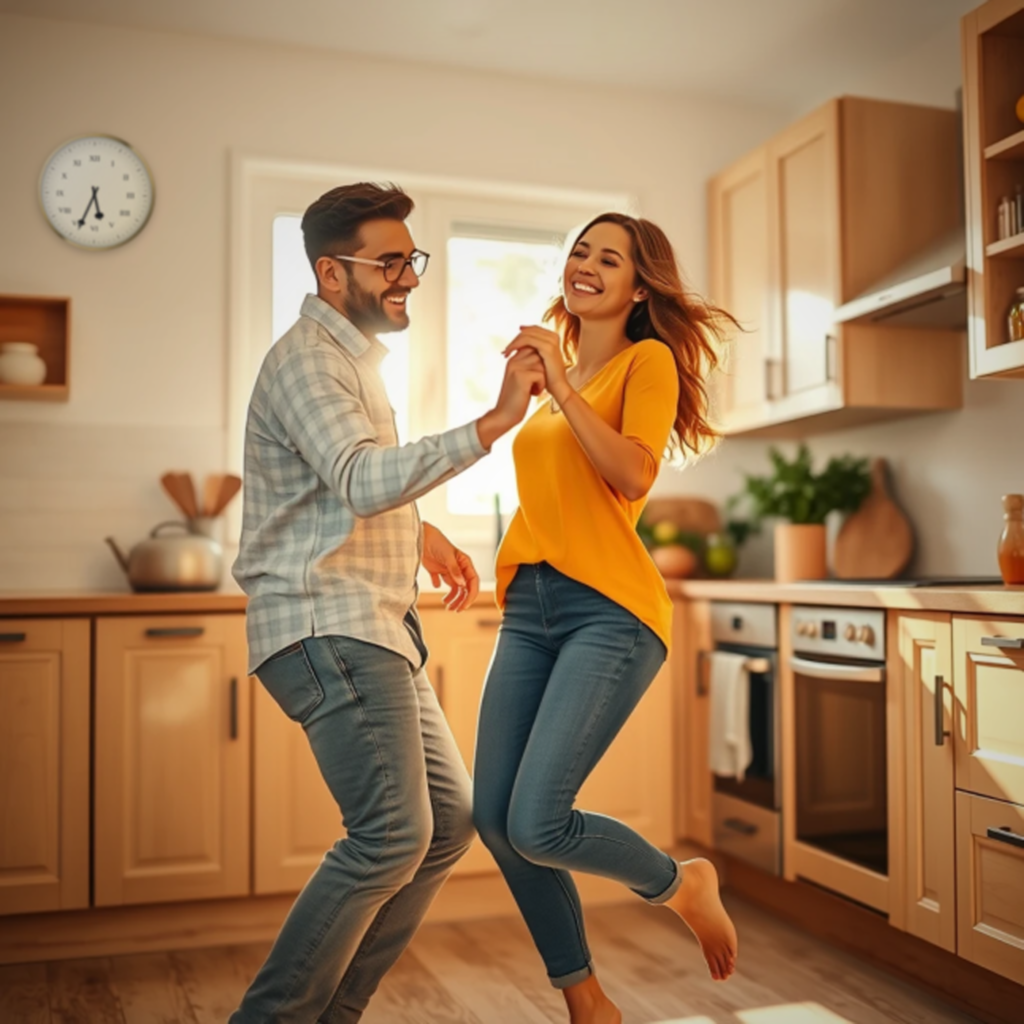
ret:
5:34
